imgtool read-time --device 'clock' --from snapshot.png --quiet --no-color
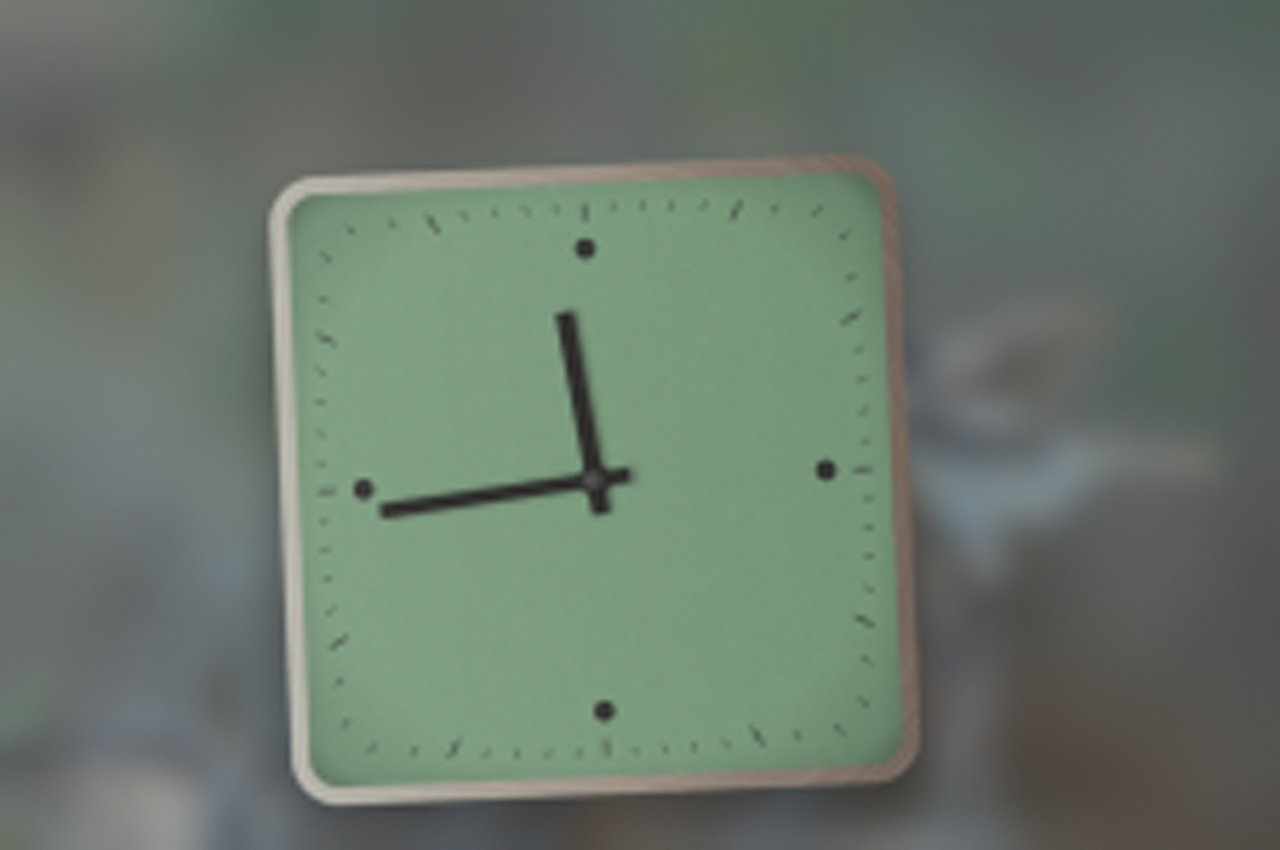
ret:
11:44
